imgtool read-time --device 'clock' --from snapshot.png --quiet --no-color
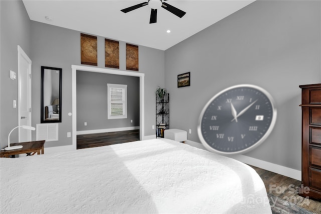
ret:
11:07
